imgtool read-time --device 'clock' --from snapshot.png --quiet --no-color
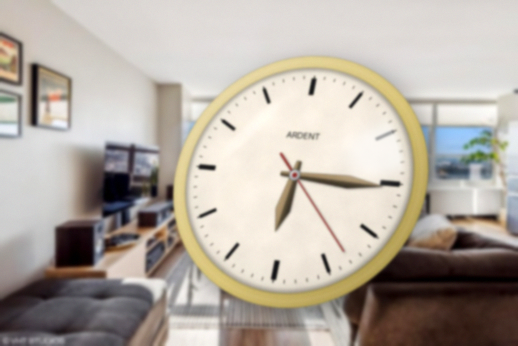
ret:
6:15:23
